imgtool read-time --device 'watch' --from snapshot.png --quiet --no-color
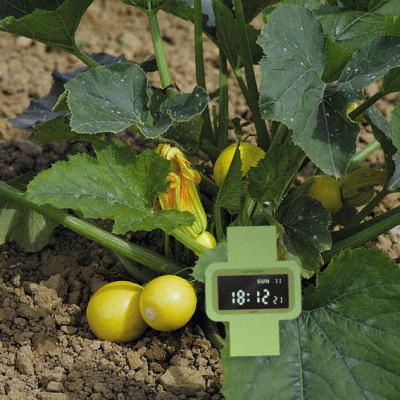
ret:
18:12:21
